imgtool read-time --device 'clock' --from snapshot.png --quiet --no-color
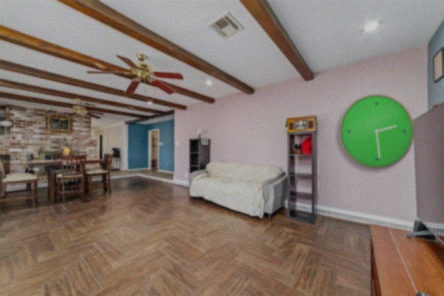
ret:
2:29
